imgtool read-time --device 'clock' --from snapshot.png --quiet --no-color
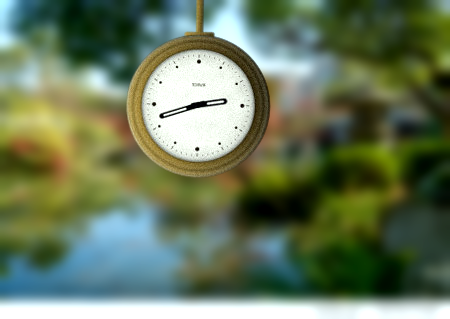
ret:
2:42
